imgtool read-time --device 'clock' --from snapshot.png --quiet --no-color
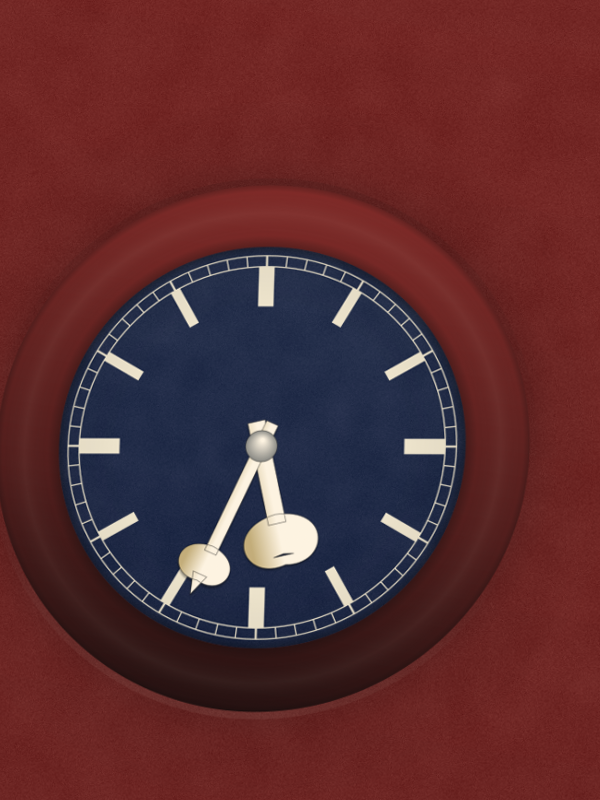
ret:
5:34
